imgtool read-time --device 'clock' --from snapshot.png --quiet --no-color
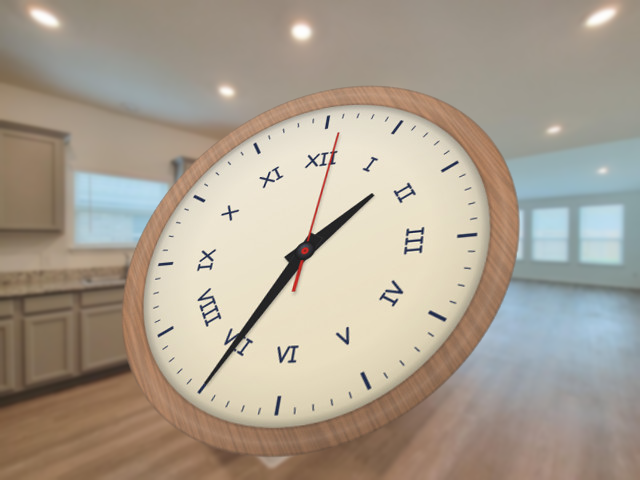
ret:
1:35:01
